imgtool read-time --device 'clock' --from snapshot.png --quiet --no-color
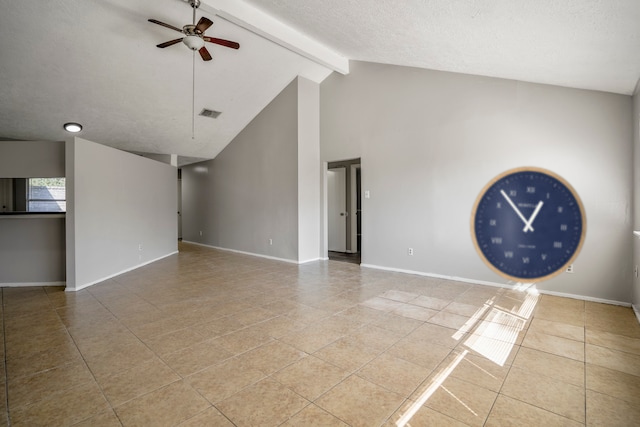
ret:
12:53
